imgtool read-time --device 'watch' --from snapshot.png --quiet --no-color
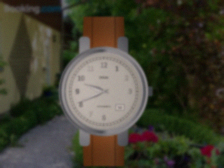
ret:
9:41
